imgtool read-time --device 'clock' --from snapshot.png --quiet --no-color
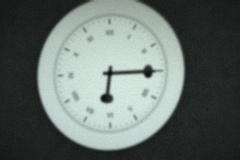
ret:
6:15
